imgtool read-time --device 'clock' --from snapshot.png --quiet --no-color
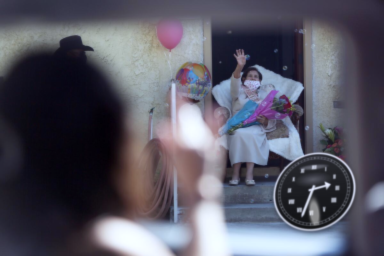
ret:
2:33
